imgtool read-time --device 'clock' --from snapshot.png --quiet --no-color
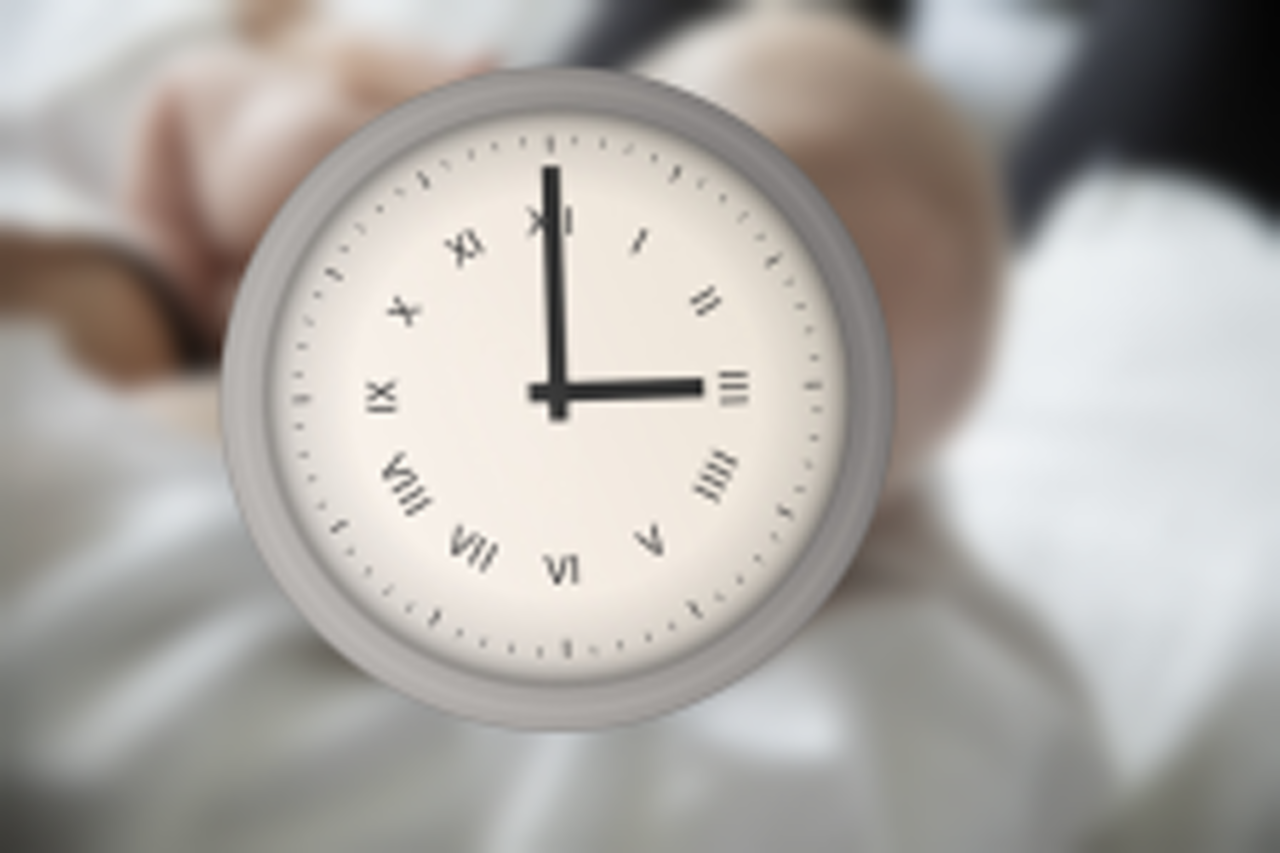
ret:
3:00
